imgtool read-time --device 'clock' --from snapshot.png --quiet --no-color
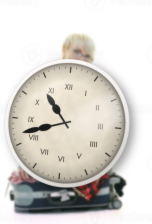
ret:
10:42
